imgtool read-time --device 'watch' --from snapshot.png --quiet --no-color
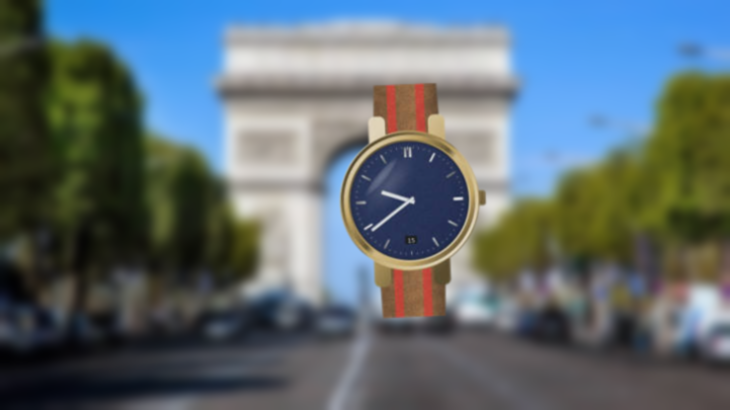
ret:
9:39
